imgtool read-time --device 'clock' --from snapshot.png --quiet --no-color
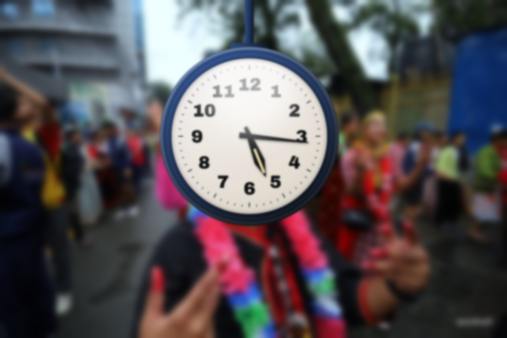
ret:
5:16
